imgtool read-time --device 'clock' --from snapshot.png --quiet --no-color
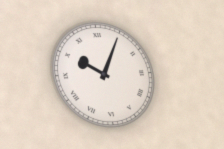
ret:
10:05
